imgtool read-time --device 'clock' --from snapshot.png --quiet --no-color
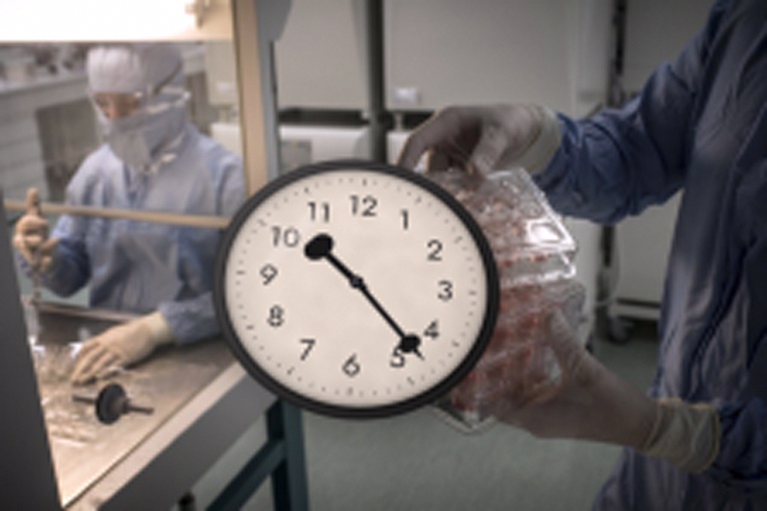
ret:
10:23
